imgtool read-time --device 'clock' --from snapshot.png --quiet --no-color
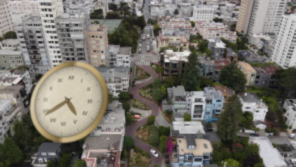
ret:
4:39
